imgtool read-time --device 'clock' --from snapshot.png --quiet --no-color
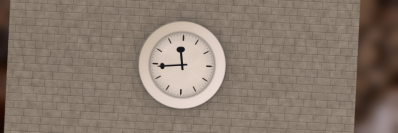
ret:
11:44
